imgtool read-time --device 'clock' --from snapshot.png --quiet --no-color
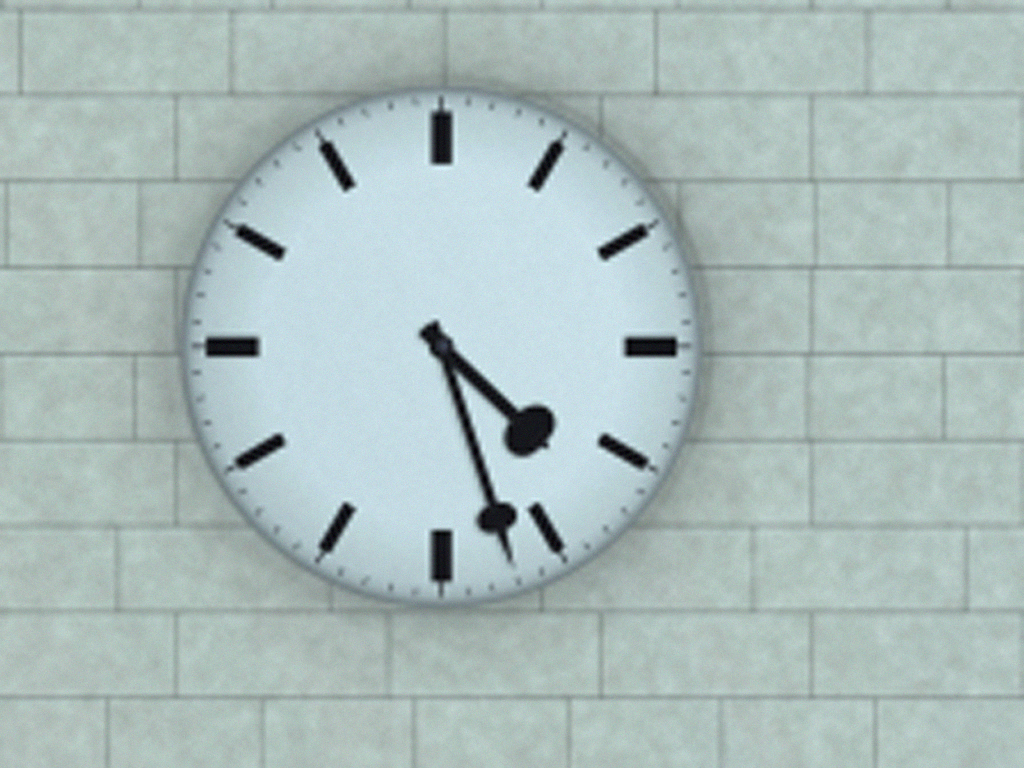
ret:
4:27
